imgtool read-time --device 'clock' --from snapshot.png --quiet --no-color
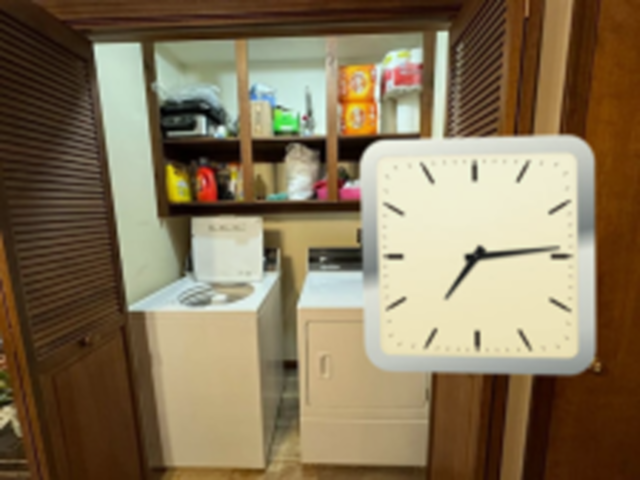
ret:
7:14
